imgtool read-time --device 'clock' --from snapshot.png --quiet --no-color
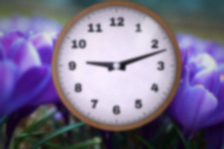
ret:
9:12
